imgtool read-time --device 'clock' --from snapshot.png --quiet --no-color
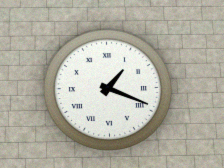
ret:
1:19
